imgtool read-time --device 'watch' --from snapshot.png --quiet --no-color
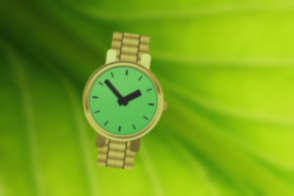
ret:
1:52
